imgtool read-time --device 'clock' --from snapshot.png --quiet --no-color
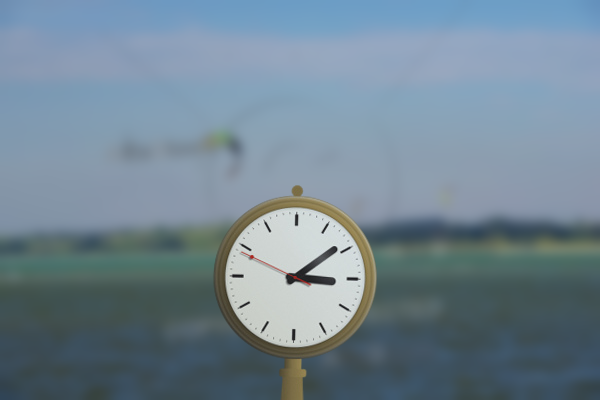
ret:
3:08:49
